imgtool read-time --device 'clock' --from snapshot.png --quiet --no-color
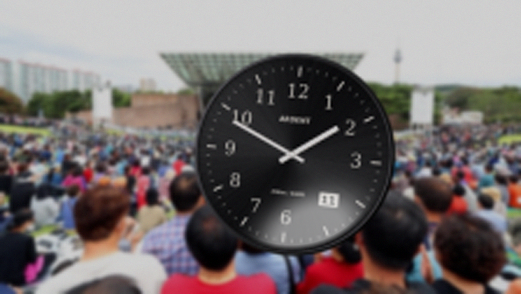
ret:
1:49
